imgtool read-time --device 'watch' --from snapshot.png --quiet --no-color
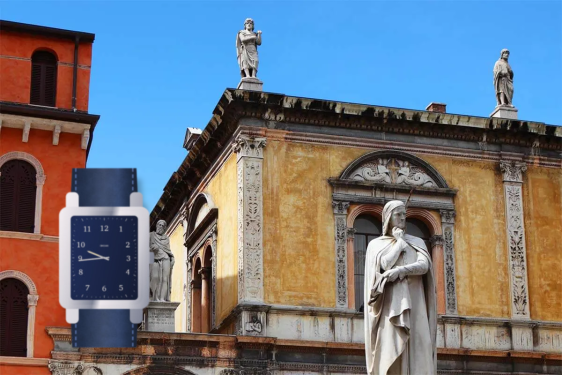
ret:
9:44
